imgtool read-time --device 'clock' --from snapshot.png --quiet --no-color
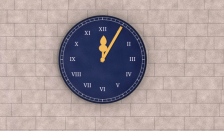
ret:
12:05
